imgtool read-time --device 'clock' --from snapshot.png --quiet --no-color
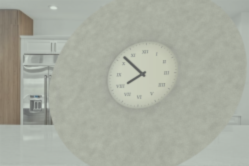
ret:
7:52
